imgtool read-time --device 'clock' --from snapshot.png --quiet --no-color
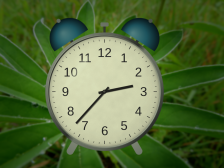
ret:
2:37
